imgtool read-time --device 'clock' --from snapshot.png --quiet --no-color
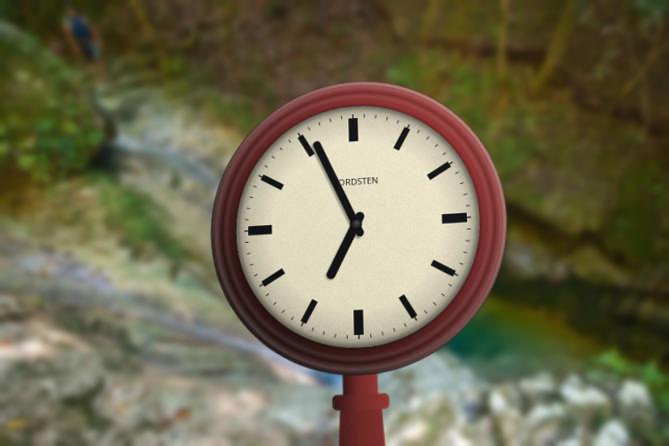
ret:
6:56
